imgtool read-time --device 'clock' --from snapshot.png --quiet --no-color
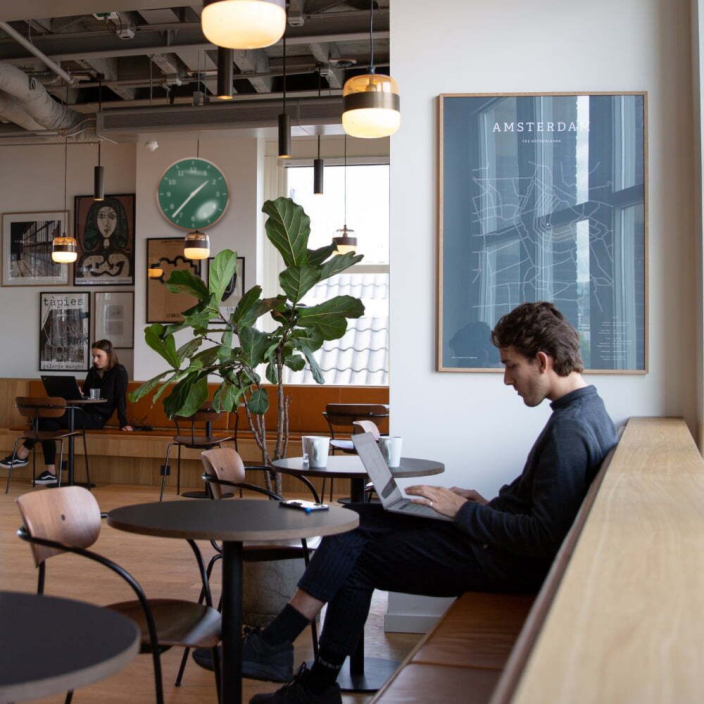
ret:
1:37
